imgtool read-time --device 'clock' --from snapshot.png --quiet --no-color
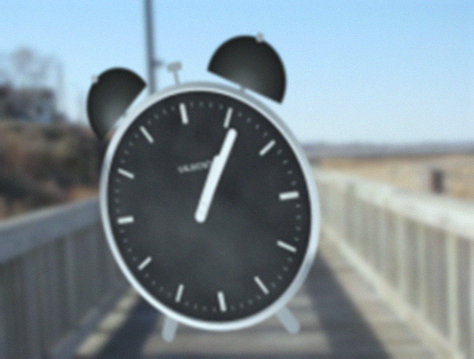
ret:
1:06
